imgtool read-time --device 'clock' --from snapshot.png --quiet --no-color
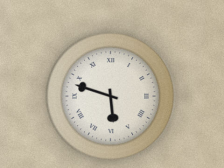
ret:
5:48
